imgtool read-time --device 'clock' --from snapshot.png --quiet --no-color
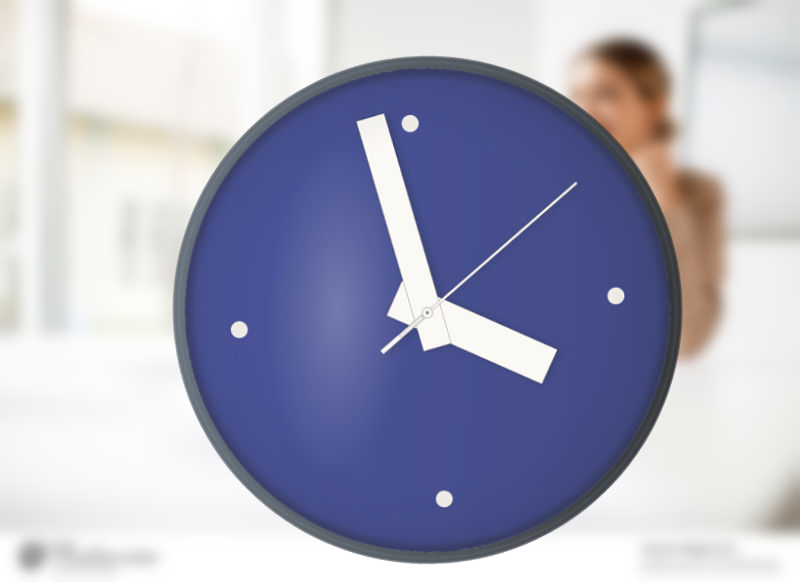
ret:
3:58:09
